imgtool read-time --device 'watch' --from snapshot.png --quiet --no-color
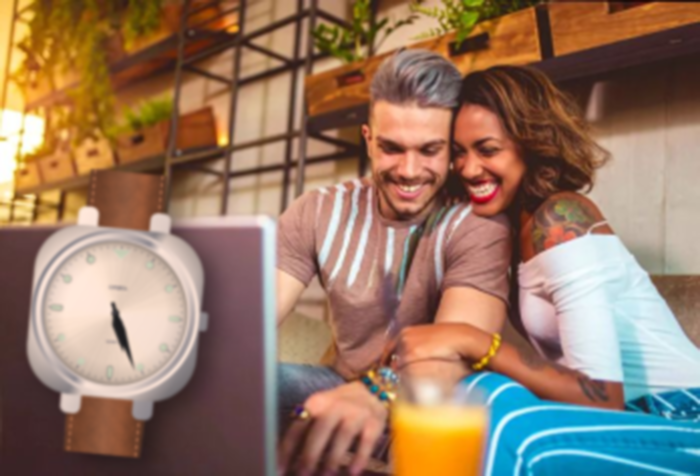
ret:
5:26
